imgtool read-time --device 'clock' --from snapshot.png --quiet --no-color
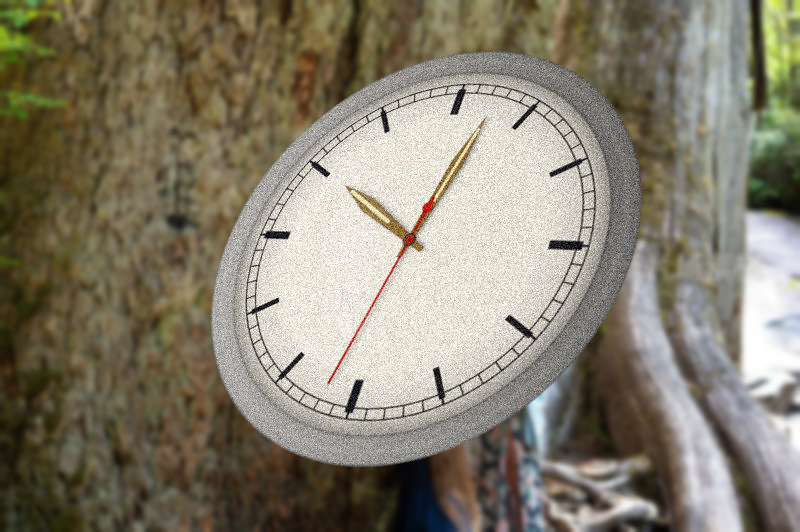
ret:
10:02:32
